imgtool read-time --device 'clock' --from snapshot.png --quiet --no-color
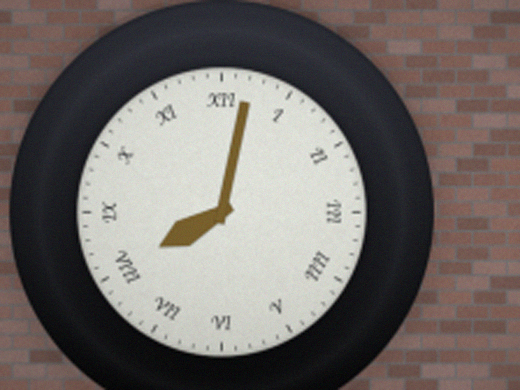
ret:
8:02
